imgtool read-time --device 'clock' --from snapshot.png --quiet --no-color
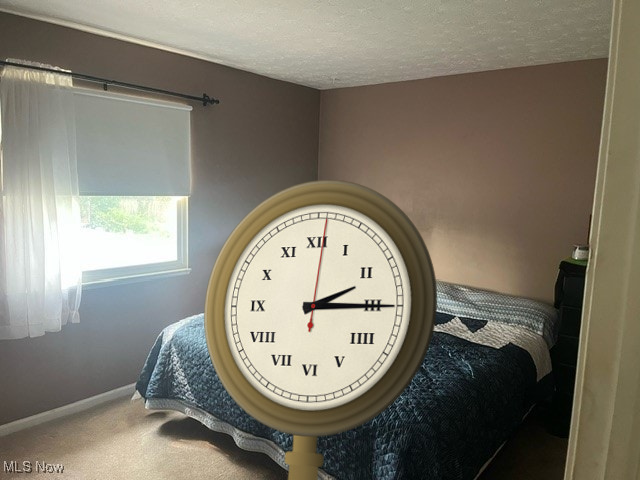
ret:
2:15:01
